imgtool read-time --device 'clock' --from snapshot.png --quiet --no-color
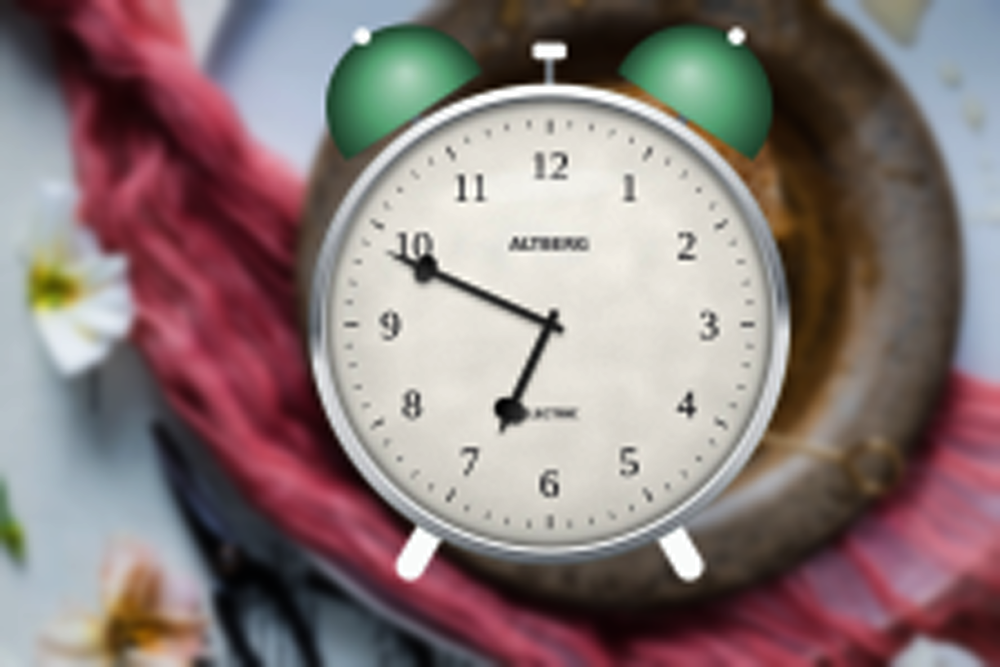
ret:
6:49
